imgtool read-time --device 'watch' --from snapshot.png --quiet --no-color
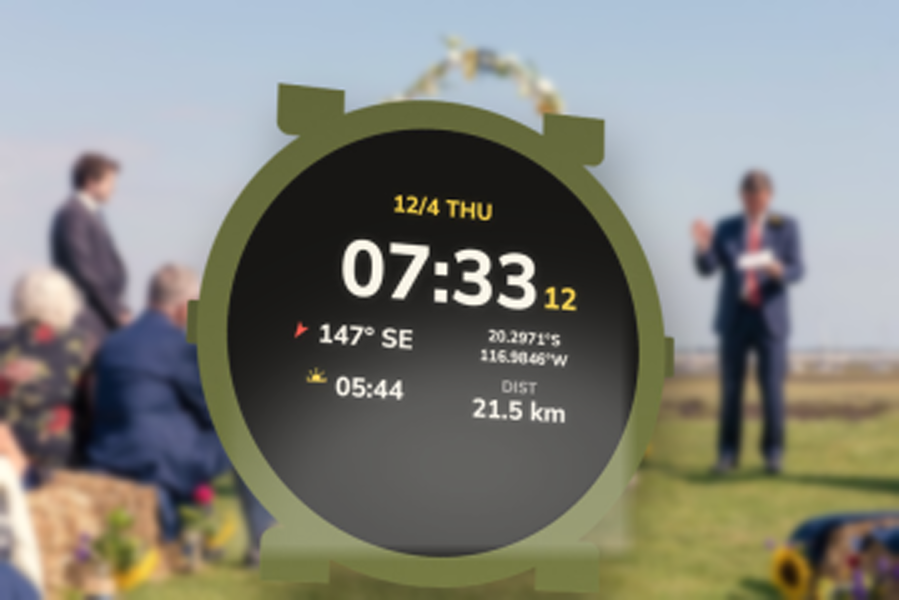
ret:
7:33:12
